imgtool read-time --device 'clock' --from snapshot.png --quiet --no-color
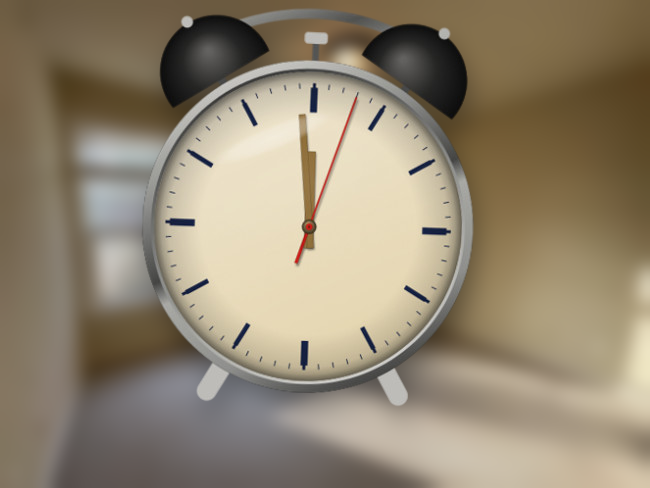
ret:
11:59:03
